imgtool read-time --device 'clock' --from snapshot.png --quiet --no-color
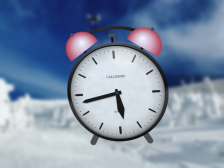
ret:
5:43
